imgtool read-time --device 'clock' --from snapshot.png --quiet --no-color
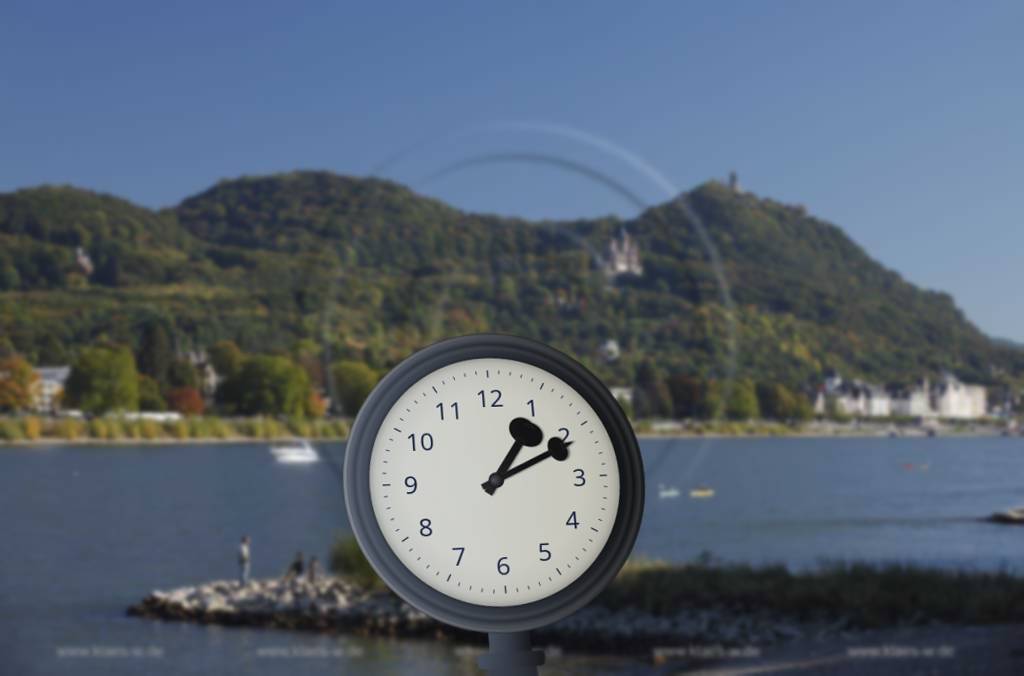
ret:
1:11
